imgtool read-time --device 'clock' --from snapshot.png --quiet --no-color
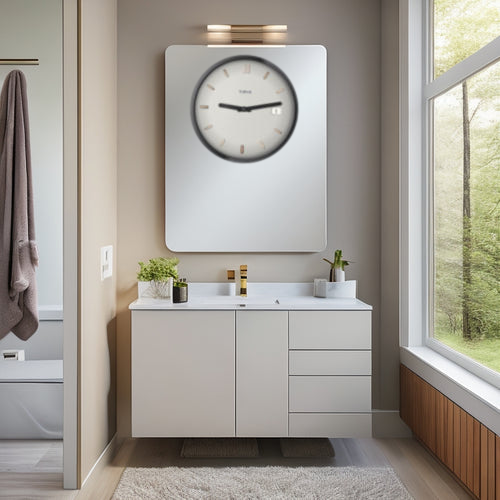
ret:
9:13
